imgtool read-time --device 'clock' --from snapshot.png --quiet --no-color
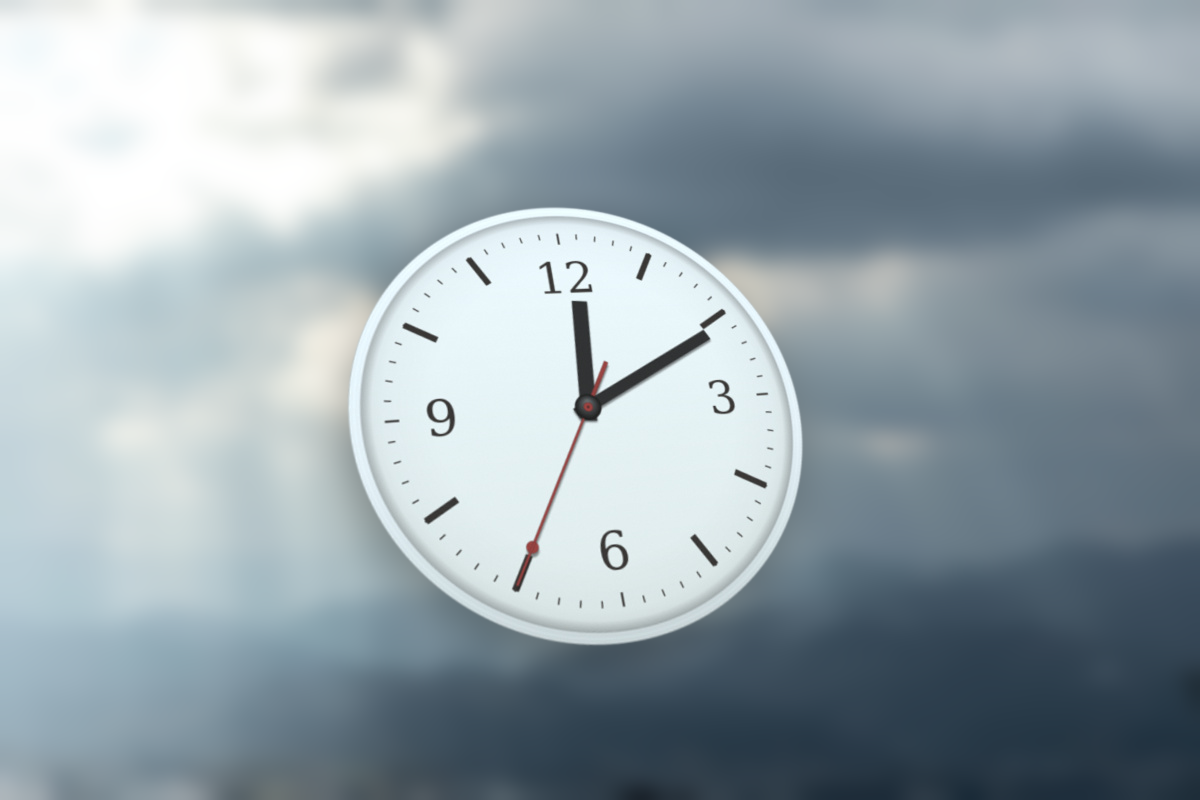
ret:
12:10:35
